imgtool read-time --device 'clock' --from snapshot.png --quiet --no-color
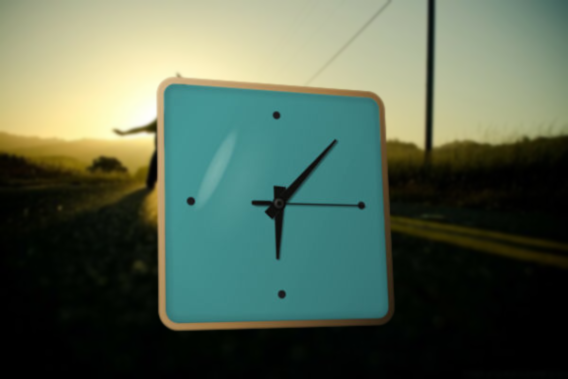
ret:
6:07:15
